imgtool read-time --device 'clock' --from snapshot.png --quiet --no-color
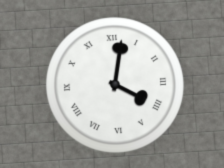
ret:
4:02
